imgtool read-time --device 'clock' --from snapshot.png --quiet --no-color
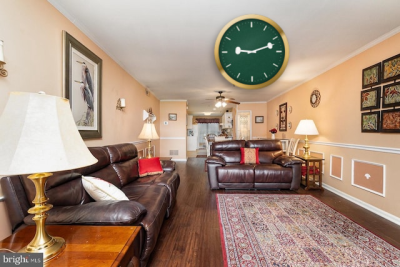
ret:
9:12
